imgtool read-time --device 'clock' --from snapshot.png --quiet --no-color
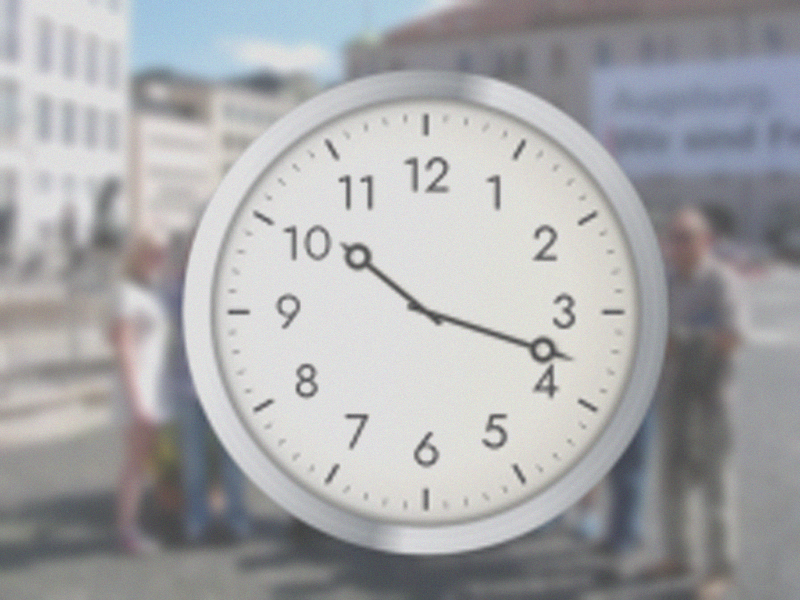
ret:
10:18
